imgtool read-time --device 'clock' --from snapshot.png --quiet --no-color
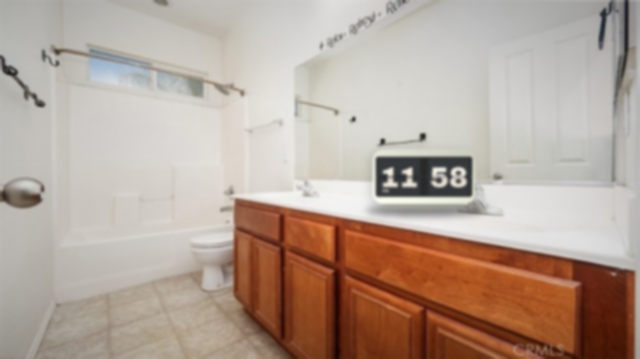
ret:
11:58
